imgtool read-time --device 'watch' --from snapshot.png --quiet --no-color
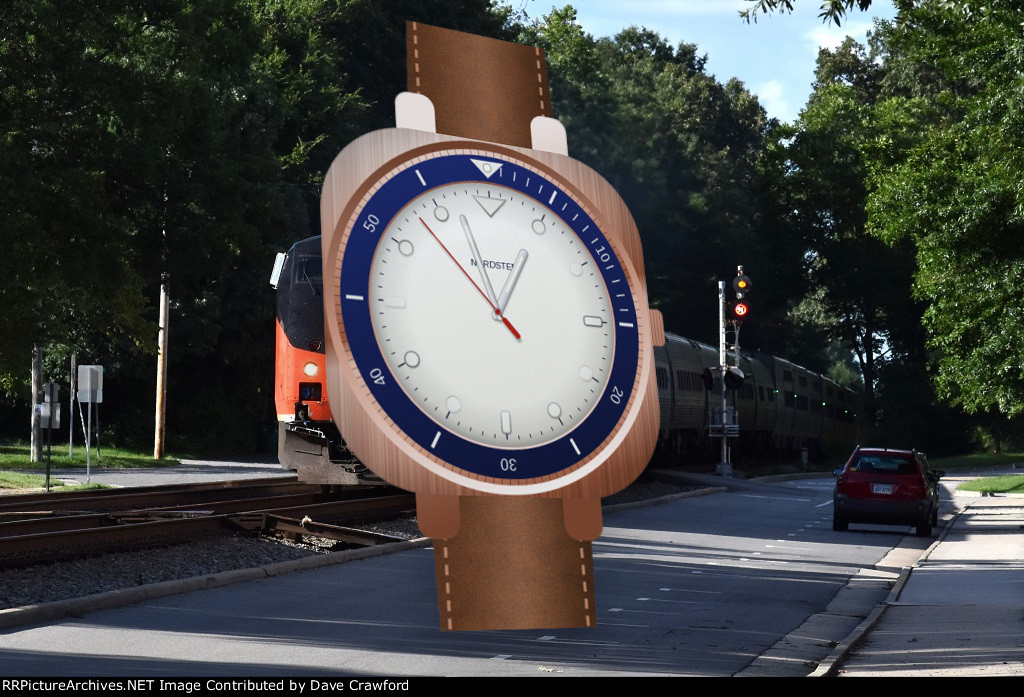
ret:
12:56:53
